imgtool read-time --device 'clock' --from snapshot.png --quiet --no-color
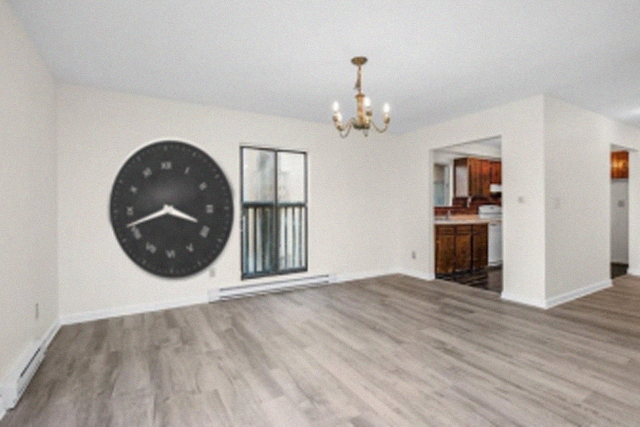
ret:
3:42
